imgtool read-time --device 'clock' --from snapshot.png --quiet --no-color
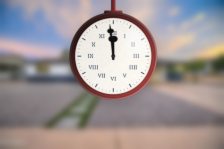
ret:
11:59
